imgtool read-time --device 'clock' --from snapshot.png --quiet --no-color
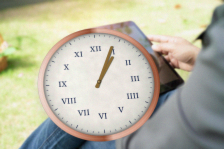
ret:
1:04
